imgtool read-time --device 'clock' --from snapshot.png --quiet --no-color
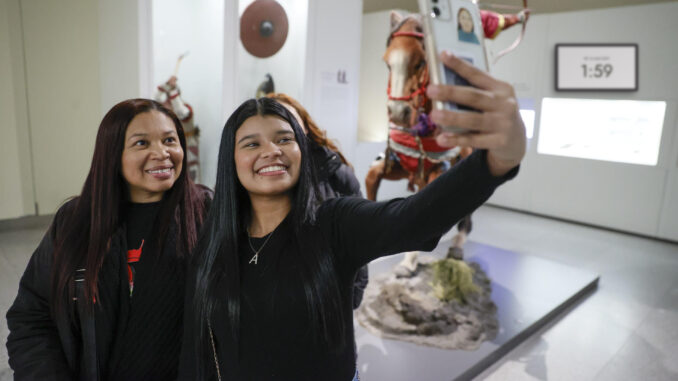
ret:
1:59
